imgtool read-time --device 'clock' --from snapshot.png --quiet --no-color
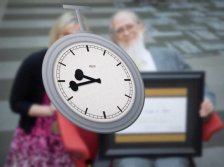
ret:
9:43
